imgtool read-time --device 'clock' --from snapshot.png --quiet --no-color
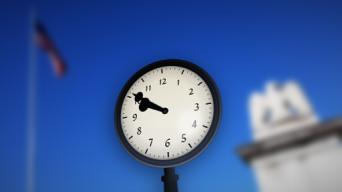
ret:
9:51
